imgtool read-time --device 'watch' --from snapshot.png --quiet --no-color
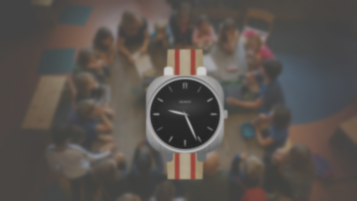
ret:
9:26
